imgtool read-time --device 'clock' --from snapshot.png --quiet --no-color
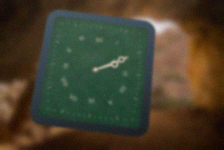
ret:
2:10
